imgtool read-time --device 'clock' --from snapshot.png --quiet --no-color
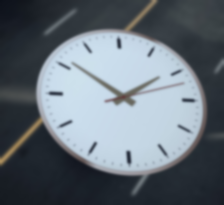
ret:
1:51:12
